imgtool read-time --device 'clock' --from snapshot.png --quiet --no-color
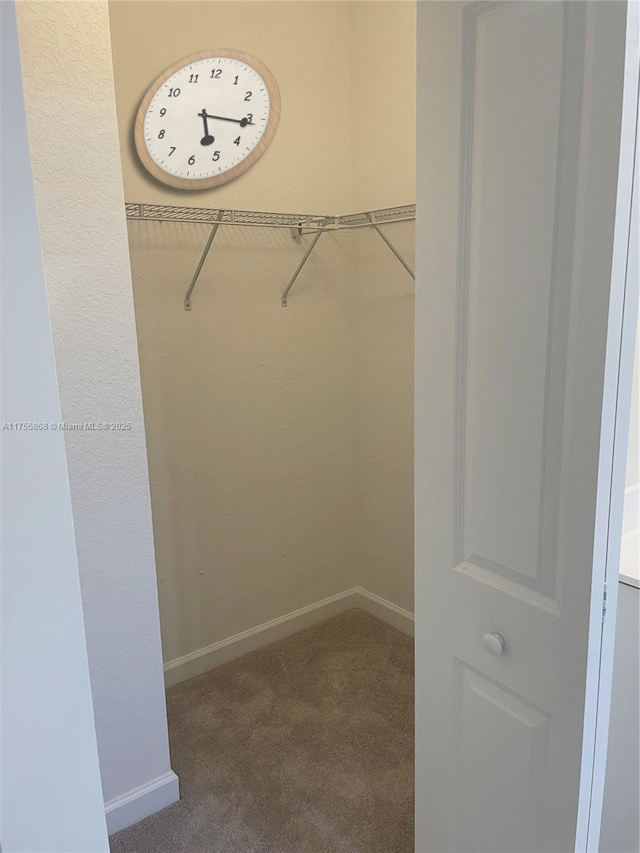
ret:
5:16
